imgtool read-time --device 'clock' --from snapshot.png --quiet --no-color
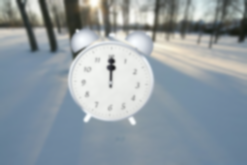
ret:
12:00
